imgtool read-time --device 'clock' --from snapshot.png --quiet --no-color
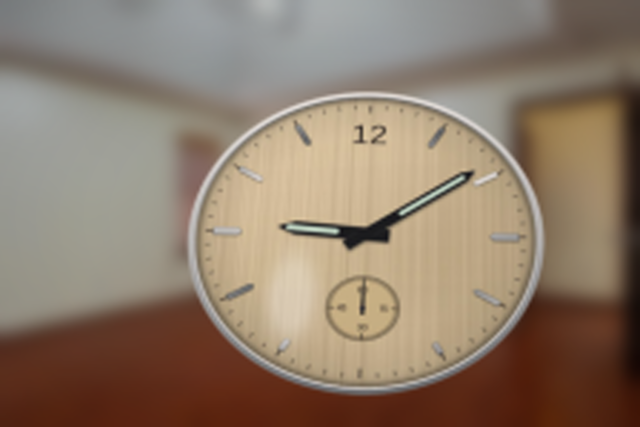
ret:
9:09
